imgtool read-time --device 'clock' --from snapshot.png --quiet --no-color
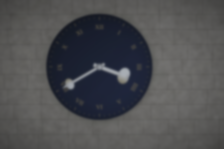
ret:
3:40
